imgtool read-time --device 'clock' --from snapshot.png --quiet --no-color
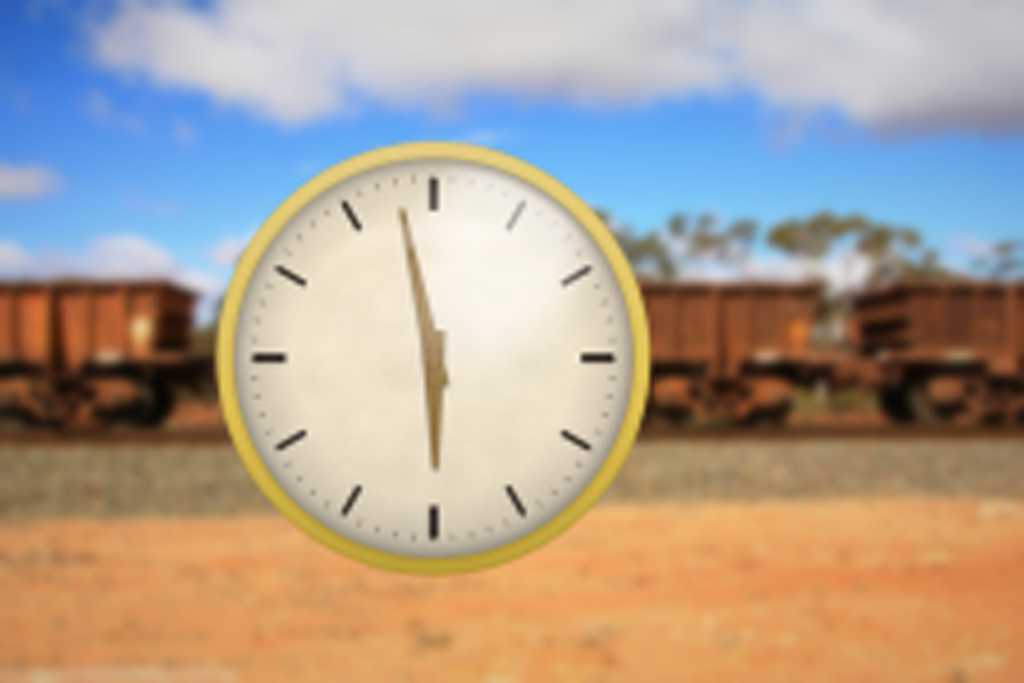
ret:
5:58
